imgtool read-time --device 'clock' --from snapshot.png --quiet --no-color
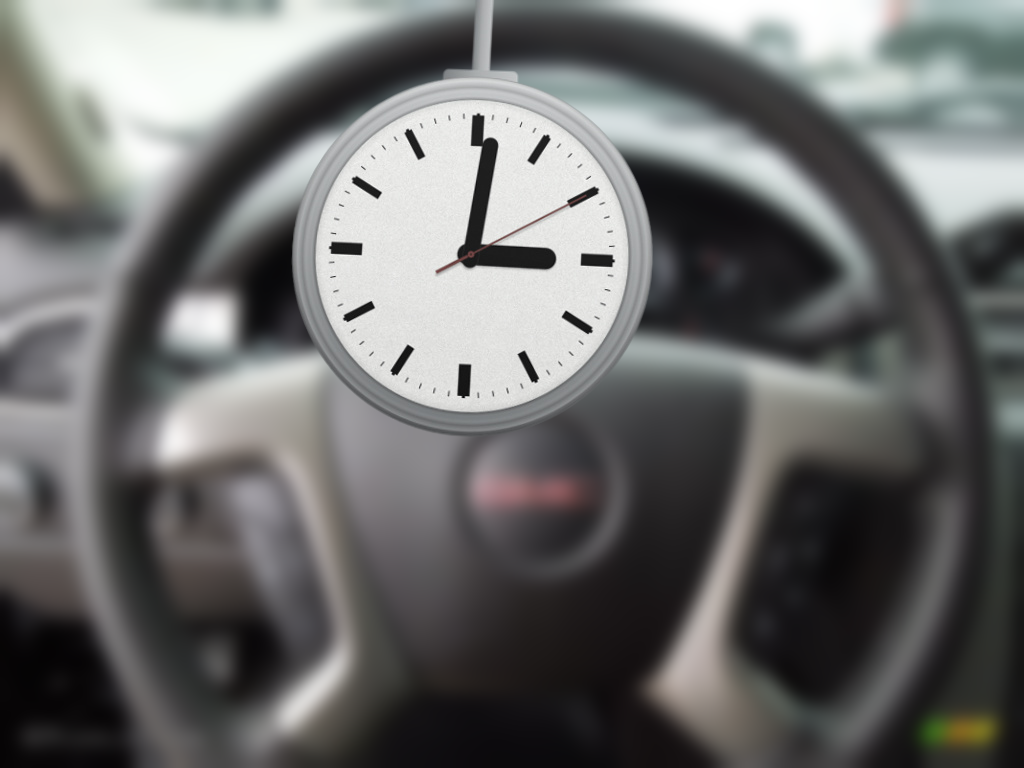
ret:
3:01:10
